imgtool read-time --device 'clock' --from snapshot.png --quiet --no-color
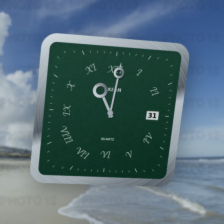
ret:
11:01
